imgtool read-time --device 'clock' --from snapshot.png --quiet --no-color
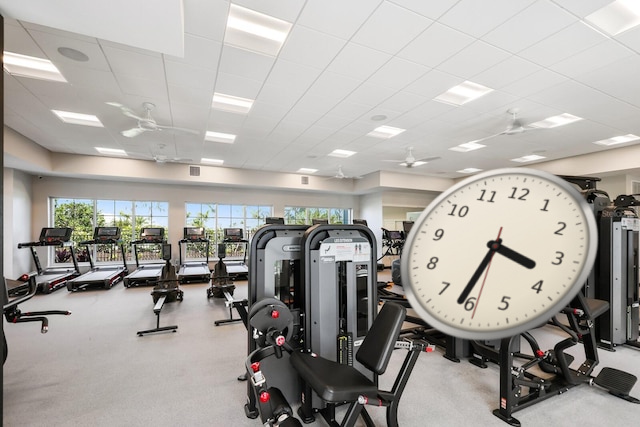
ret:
3:31:29
